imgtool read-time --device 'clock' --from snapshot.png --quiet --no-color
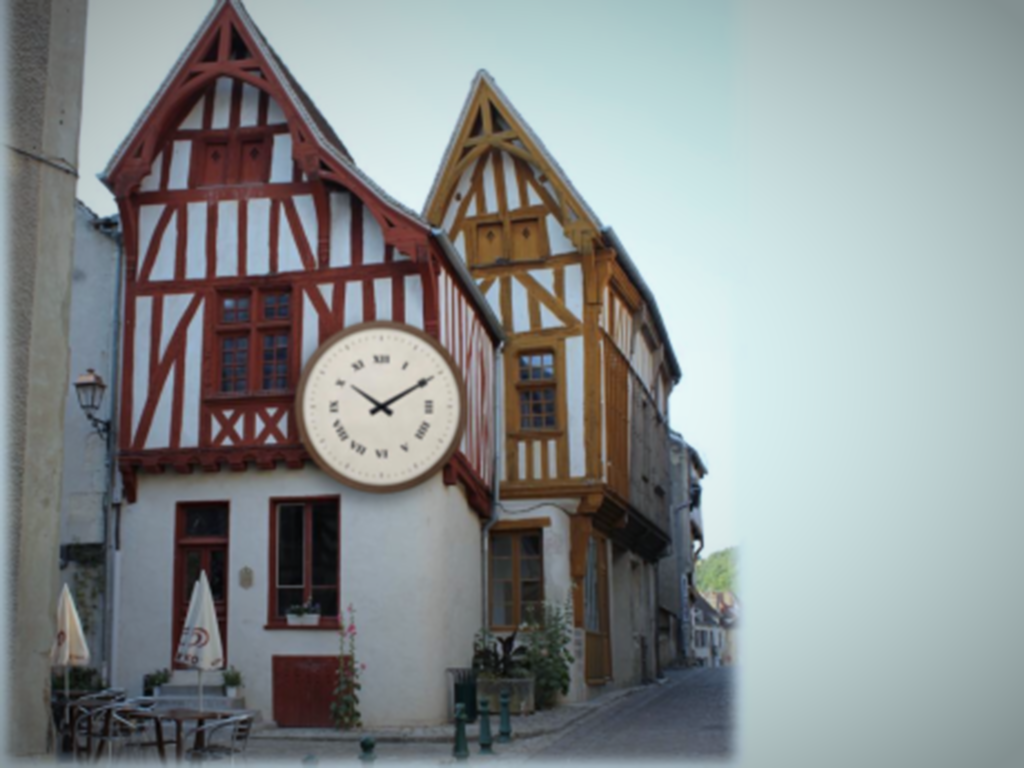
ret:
10:10
